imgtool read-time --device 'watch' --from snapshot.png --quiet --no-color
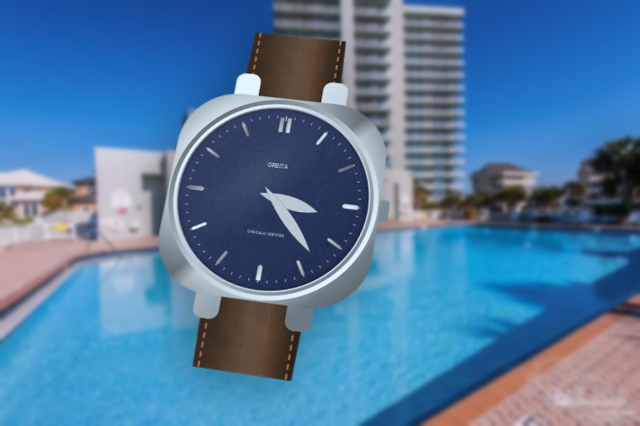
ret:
3:23
